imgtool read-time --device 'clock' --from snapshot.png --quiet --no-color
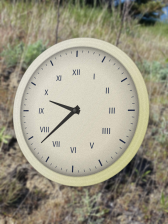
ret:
9:38
